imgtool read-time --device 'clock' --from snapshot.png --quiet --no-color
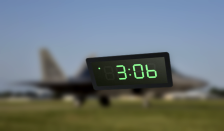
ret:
3:06
